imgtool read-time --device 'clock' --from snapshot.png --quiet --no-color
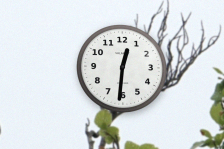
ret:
12:31
